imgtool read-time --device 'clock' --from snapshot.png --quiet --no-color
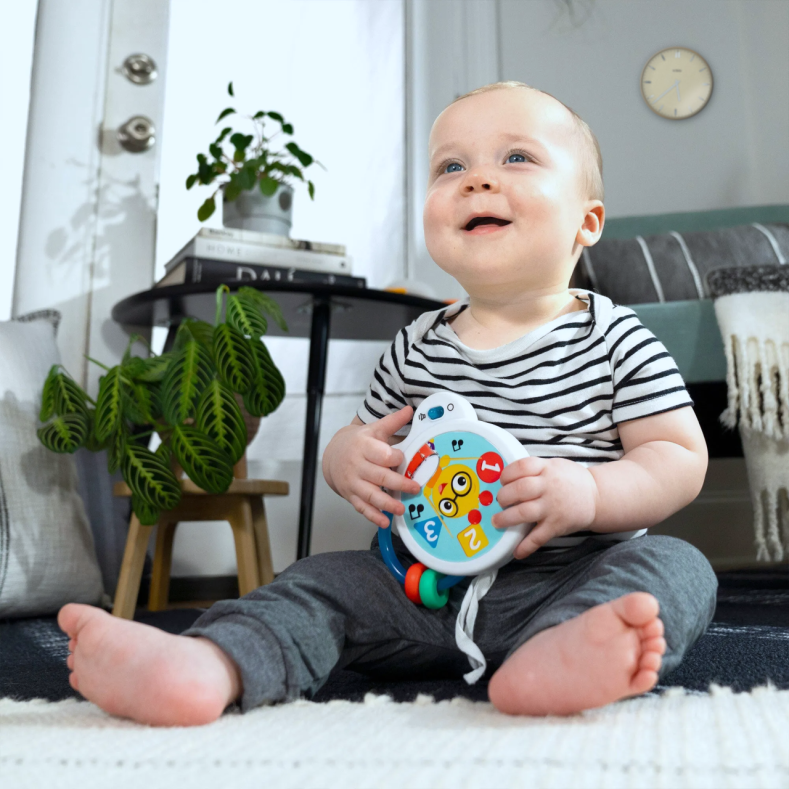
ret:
5:38
